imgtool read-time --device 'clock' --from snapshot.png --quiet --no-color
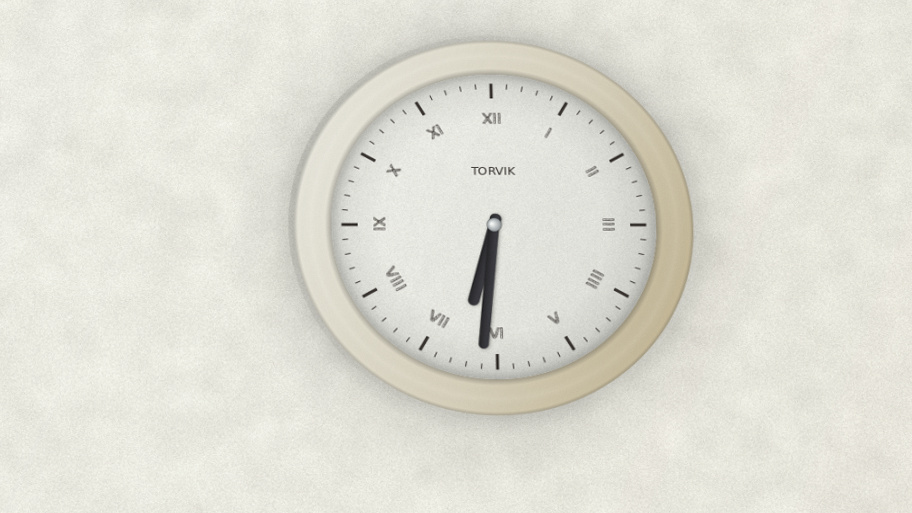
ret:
6:31
